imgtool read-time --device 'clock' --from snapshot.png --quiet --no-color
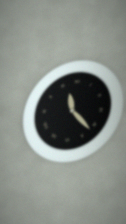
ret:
11:22
